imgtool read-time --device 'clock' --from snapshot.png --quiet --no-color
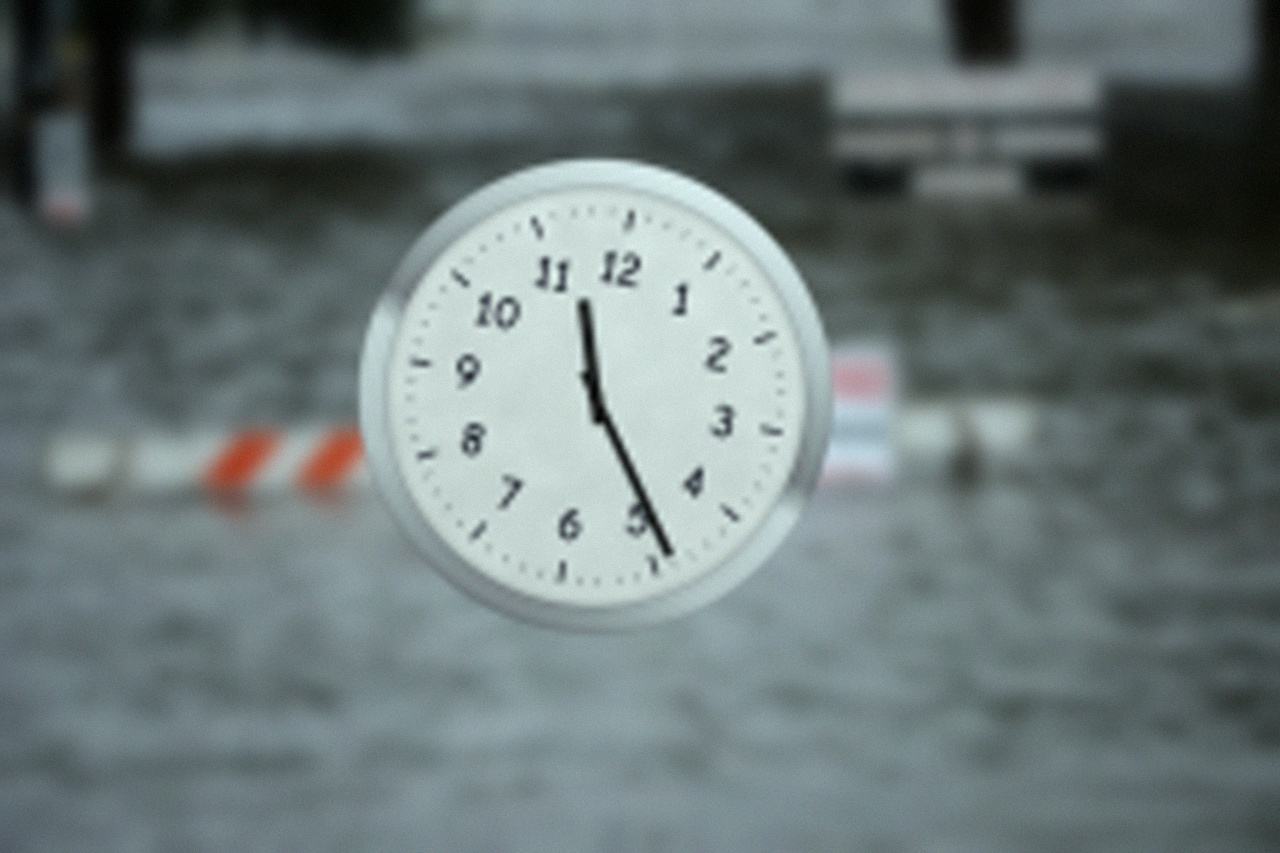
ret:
11:24
